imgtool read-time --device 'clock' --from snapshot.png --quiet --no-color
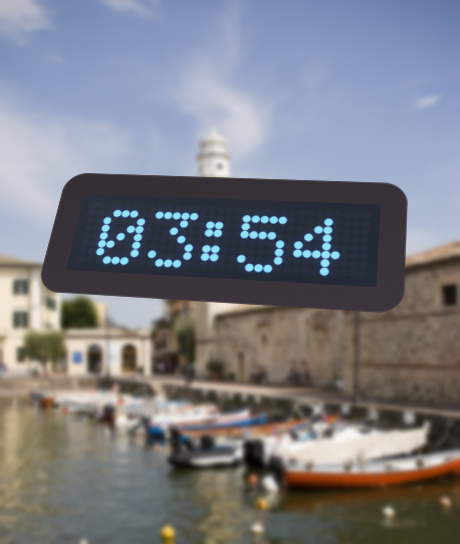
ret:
3:54
